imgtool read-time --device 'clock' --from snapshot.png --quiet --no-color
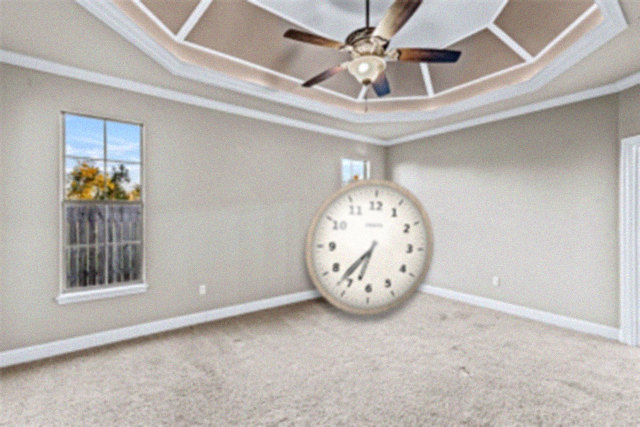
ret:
6:37
